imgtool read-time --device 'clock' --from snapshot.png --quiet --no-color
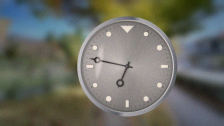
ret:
6:47
